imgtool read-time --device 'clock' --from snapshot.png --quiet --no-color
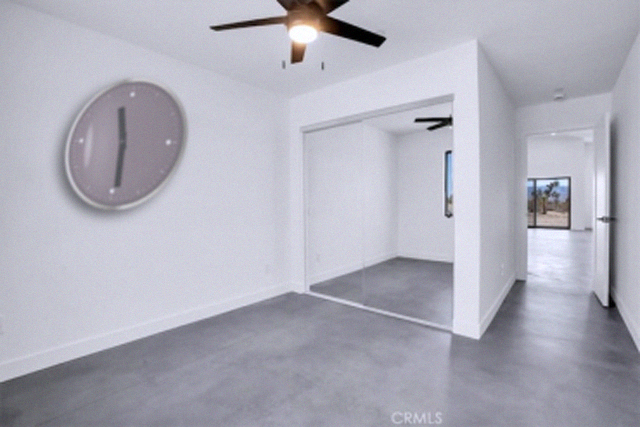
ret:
11:29
